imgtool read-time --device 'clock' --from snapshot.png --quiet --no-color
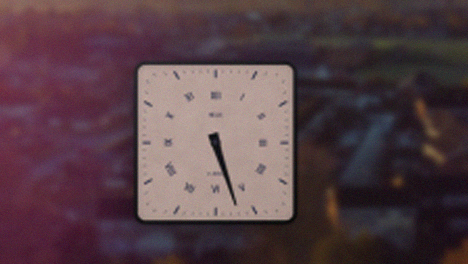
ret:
5:27
